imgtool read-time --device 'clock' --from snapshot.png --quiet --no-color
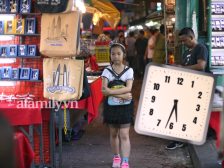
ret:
5:32
